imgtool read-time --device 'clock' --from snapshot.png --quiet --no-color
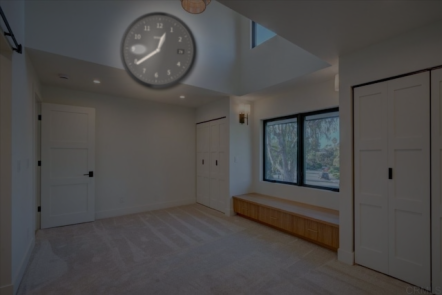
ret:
12:39
